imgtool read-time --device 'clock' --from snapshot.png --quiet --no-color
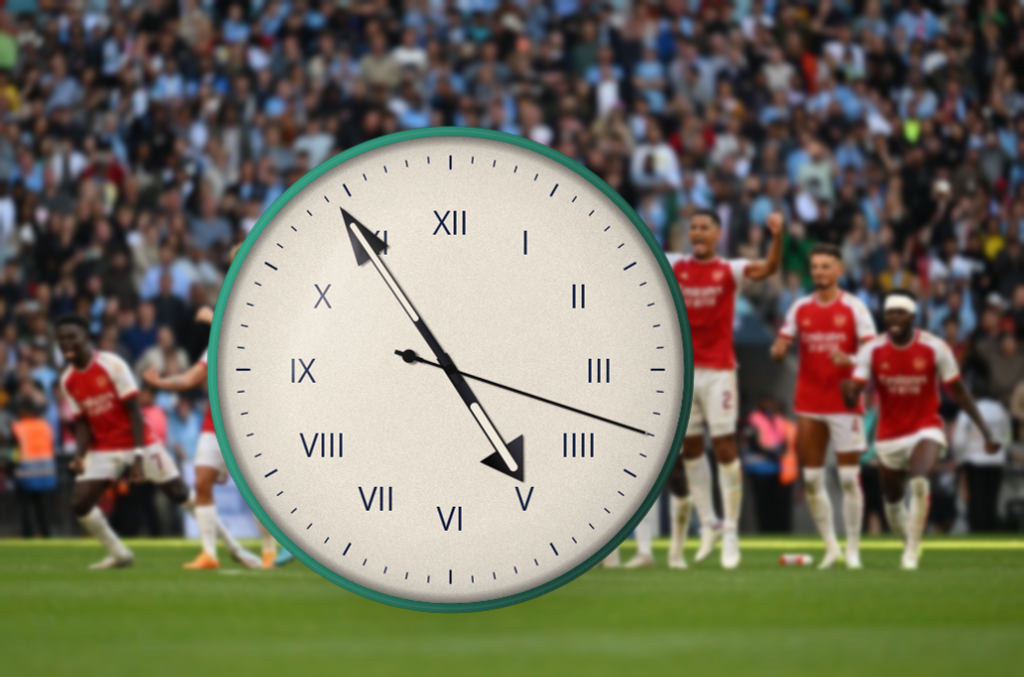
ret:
4:54:18
